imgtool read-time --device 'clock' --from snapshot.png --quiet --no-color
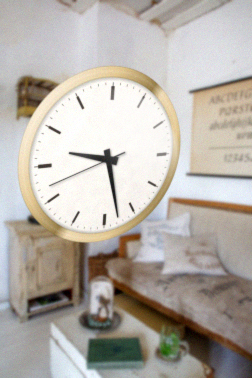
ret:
9:27:42
